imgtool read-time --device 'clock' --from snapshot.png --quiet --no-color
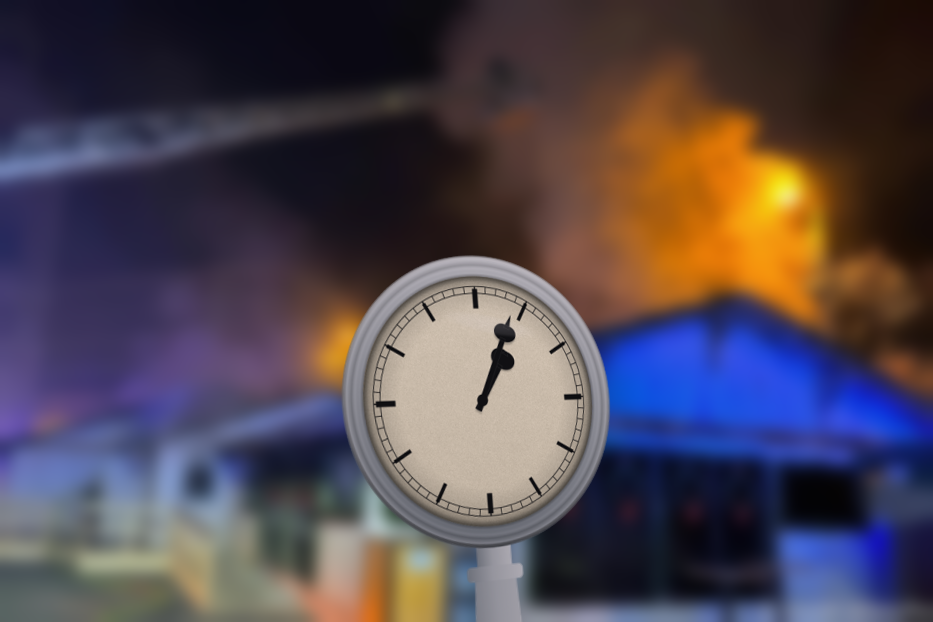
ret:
1:04
